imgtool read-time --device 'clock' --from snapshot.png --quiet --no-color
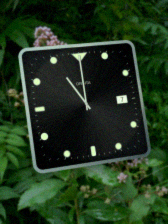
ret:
11:00
